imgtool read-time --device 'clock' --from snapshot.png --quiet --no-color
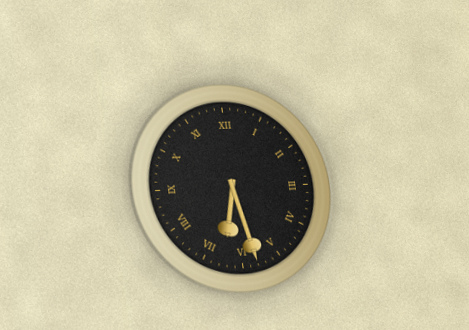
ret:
6:28
